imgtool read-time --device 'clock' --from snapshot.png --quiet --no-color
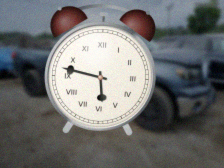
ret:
5:47
